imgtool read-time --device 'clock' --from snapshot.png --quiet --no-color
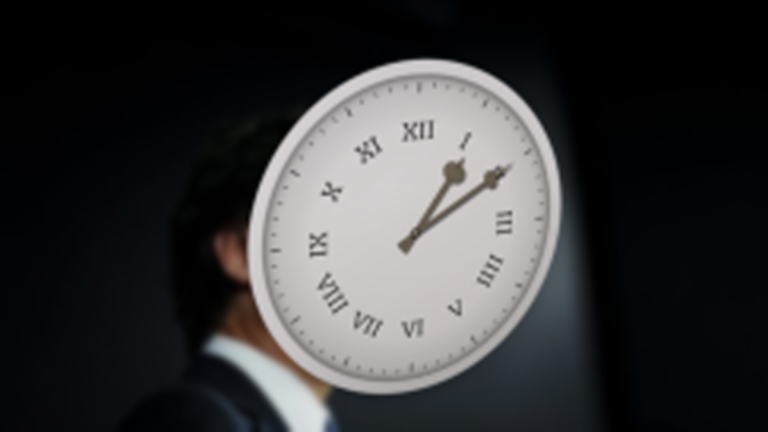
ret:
1:10
